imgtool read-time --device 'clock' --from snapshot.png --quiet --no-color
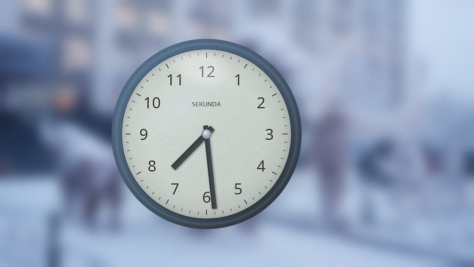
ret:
7:29
